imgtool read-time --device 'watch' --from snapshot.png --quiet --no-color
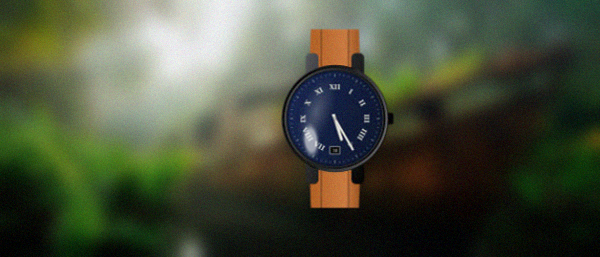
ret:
5:25
